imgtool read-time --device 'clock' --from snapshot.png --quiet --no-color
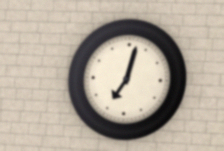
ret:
7:02
